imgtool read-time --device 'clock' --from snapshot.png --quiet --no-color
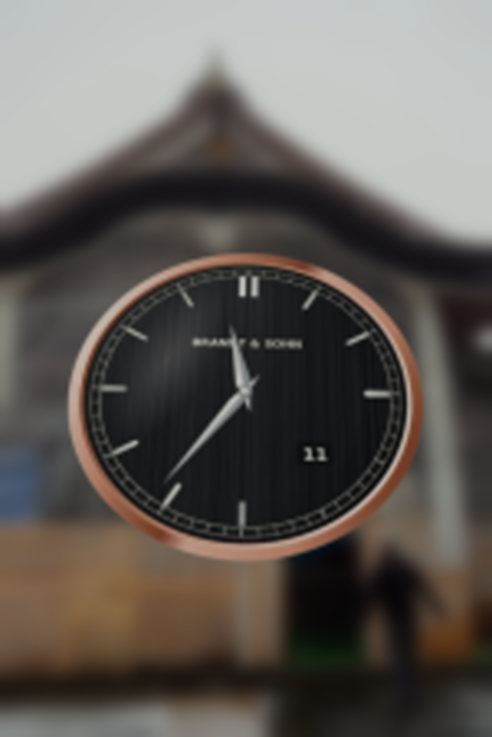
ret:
11:36
